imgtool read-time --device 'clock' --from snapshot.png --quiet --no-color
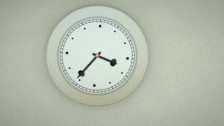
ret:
3:36
